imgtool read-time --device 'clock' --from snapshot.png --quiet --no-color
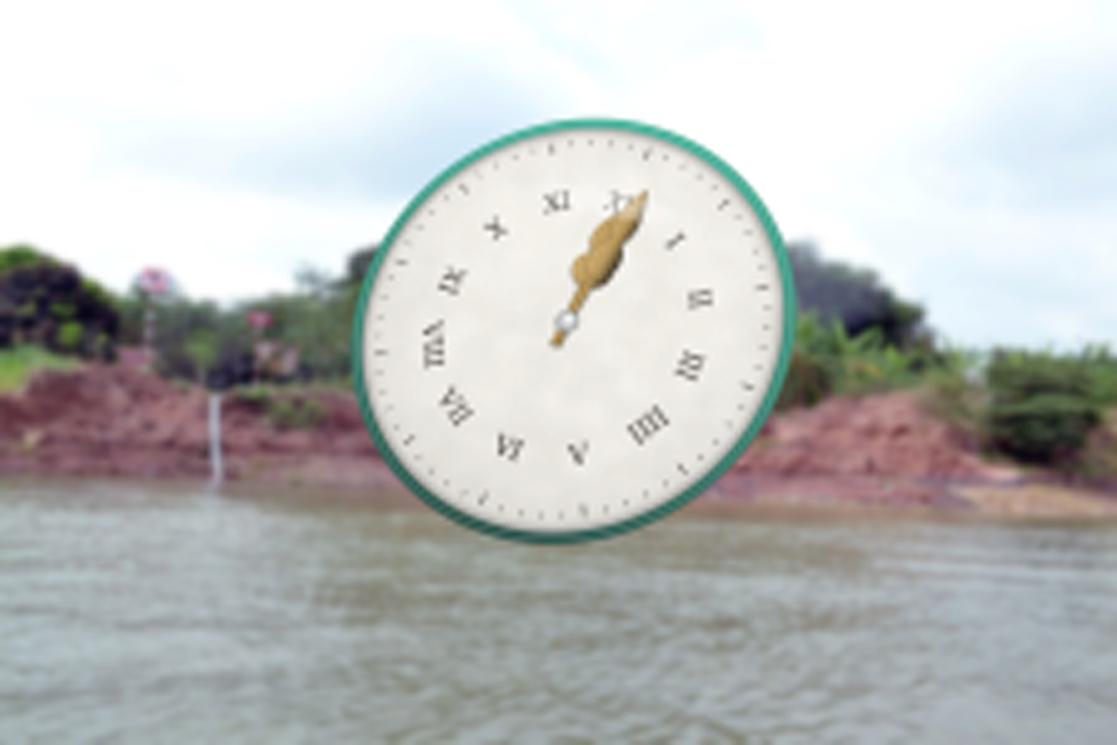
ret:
12:01
